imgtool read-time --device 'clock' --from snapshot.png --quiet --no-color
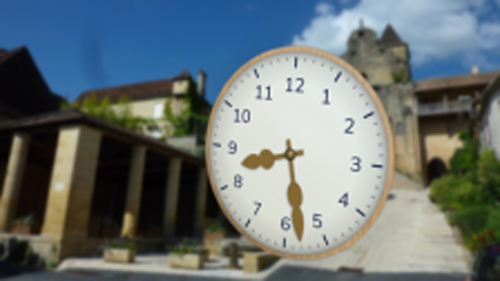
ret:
8:28
